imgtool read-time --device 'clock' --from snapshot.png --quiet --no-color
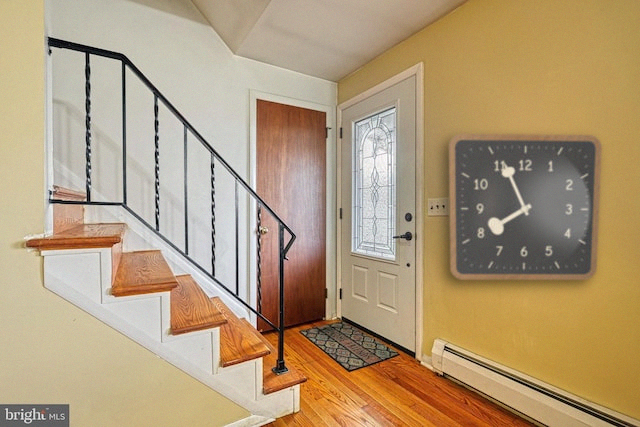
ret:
7:56
